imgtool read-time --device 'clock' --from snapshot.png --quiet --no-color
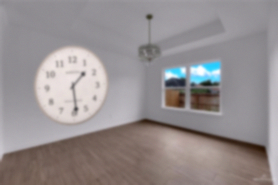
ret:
1:29
